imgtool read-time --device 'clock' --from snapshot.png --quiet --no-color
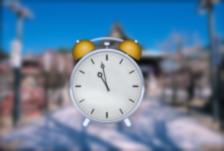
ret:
10:58
